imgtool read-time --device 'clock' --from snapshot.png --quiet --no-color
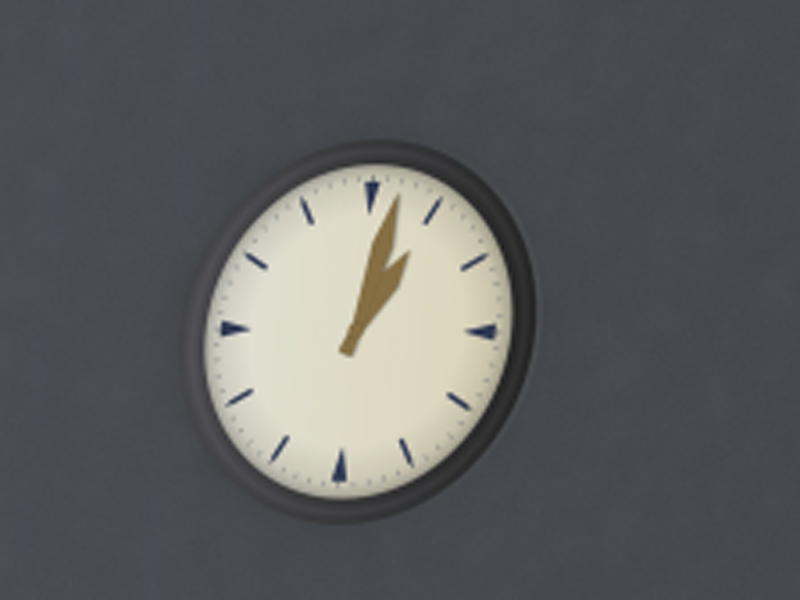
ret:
1:02
